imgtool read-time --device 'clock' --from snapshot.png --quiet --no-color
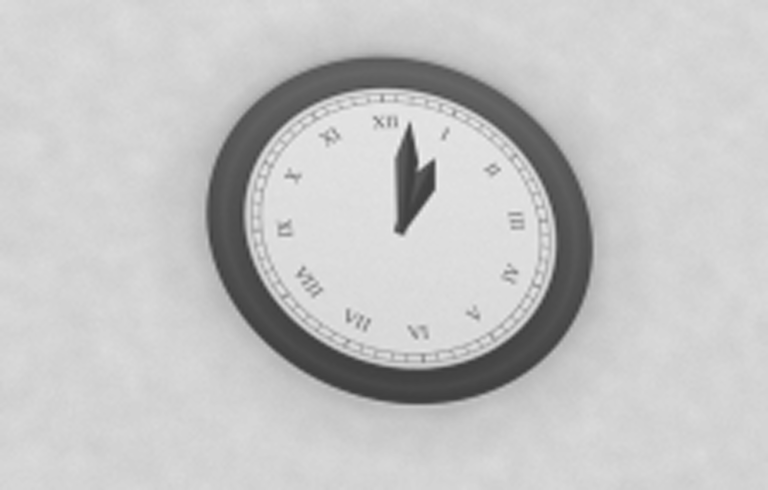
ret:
1:02
